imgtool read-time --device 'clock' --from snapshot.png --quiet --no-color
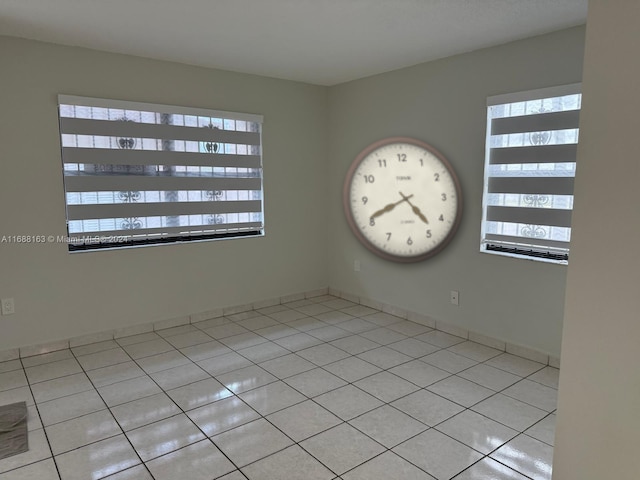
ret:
4:41
